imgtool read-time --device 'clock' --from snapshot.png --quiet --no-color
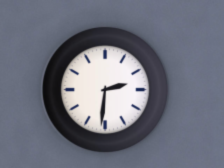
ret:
2:31
